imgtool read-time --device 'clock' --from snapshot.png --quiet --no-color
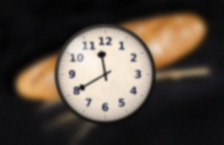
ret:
11:40
